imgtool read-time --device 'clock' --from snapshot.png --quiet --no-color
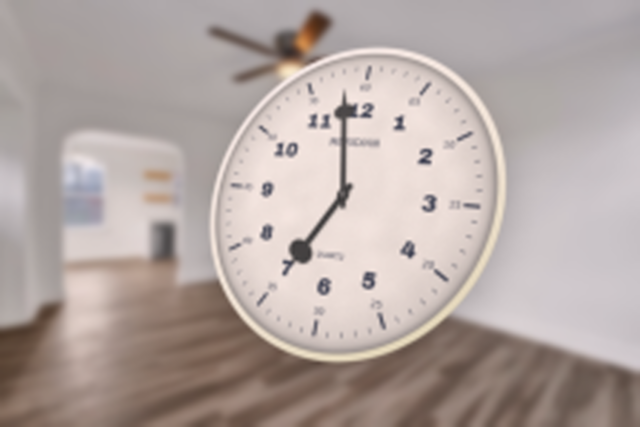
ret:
6:58
